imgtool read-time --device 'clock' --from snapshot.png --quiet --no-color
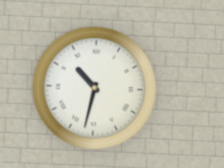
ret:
10:32
